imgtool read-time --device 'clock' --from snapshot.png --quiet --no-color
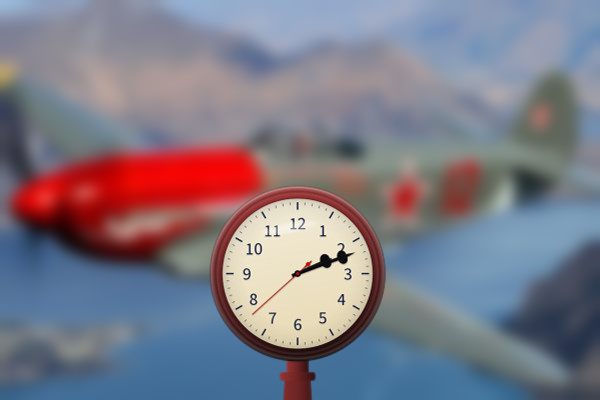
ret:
2:11:38
